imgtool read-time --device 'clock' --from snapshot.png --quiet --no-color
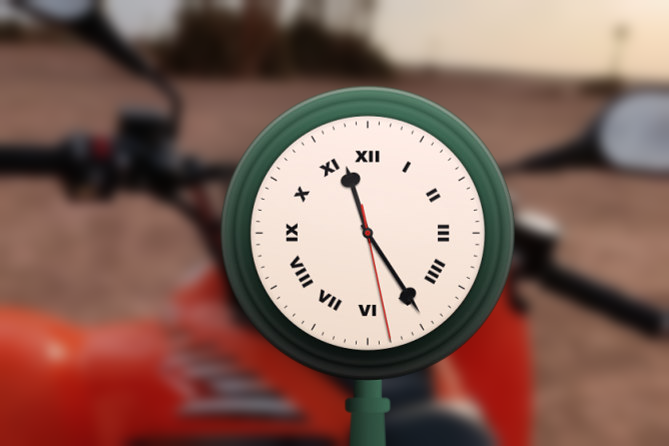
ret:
11:24:28
